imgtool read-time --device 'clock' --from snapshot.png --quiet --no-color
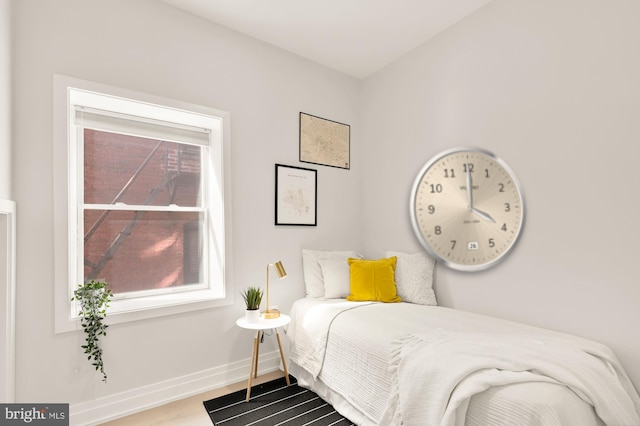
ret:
4:00
